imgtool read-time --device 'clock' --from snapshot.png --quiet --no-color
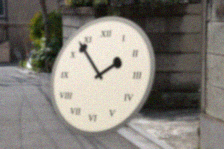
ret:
1:53
